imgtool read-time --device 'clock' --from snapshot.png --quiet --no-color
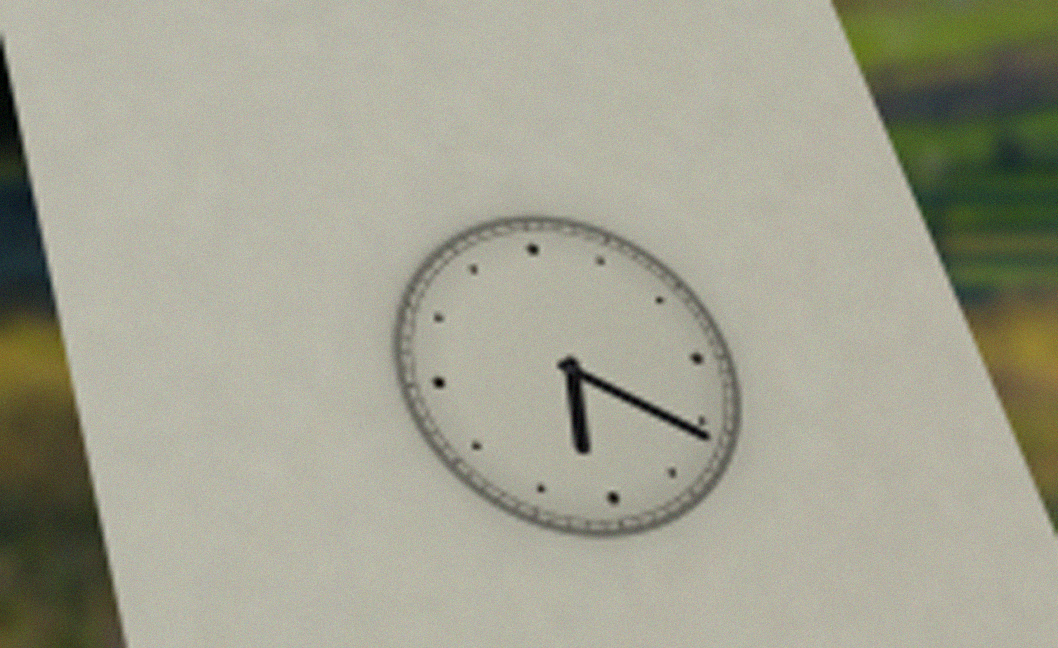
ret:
6:21
